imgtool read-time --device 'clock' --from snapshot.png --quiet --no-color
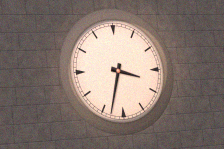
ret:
3:33
